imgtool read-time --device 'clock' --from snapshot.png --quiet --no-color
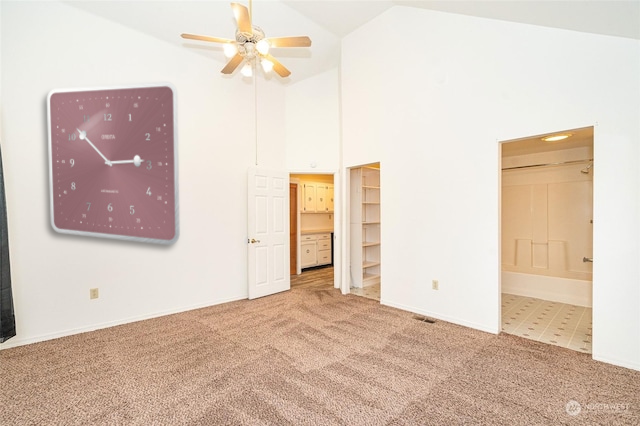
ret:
2:52
